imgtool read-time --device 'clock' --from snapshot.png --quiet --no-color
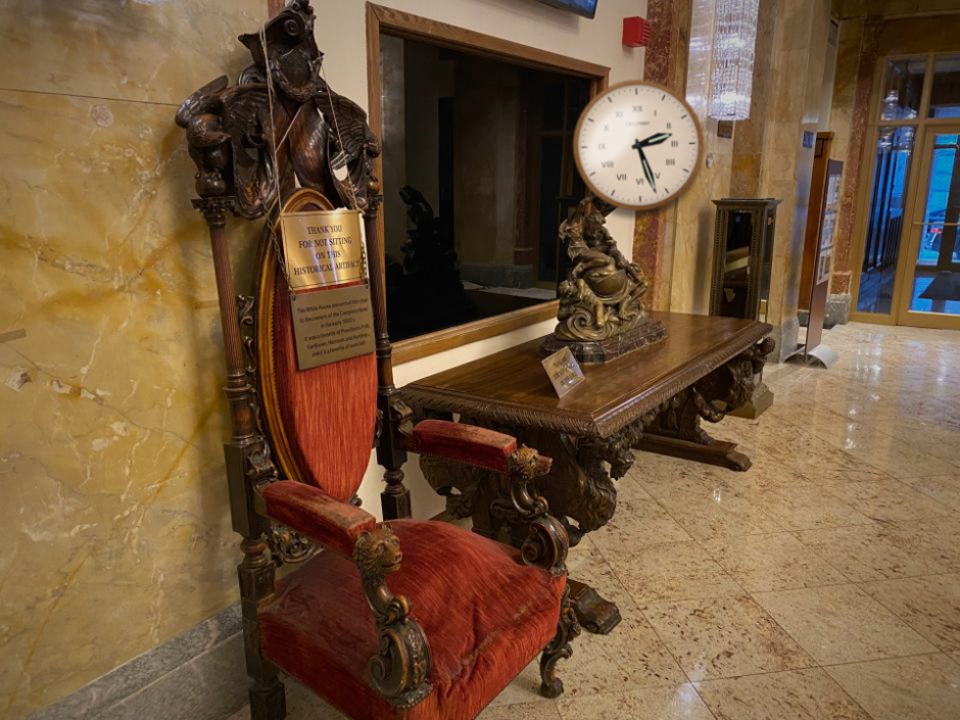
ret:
2:27
